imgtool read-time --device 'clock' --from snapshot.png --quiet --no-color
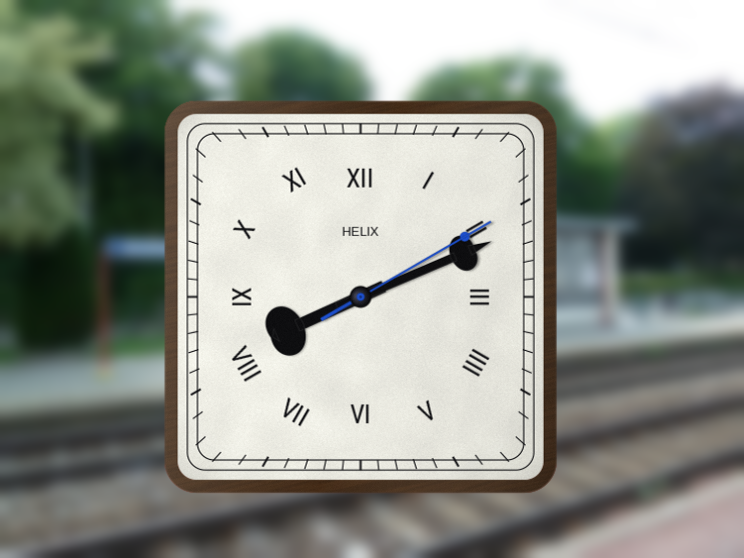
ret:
8:11:10
